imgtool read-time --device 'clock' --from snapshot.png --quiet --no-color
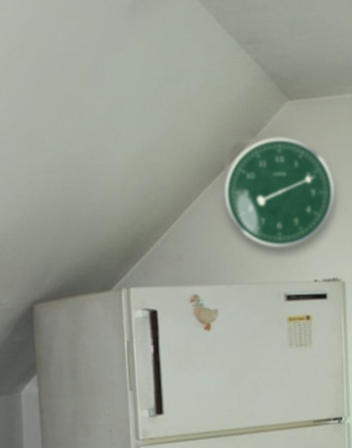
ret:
8:11
